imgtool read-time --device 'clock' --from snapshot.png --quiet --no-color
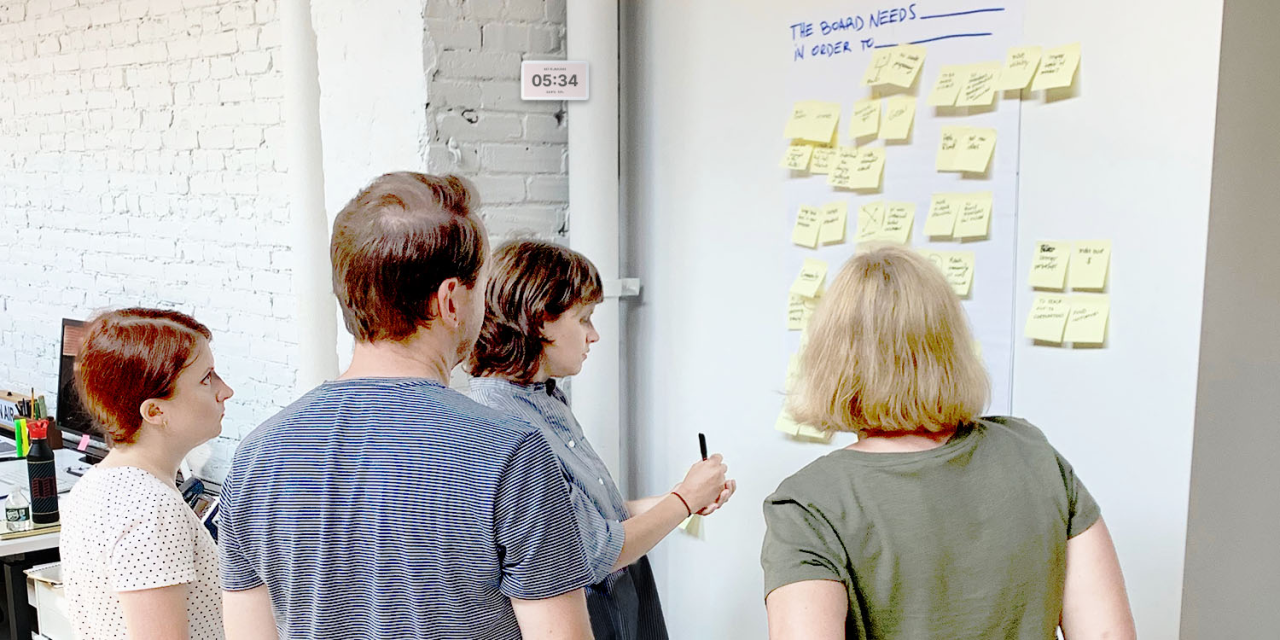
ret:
5:34
